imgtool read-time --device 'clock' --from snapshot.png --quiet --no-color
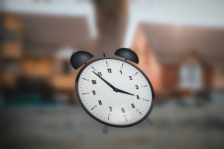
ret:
3:54
